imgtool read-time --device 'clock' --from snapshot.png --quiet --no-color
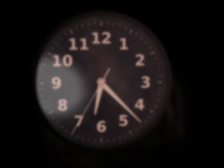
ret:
6:22:35
